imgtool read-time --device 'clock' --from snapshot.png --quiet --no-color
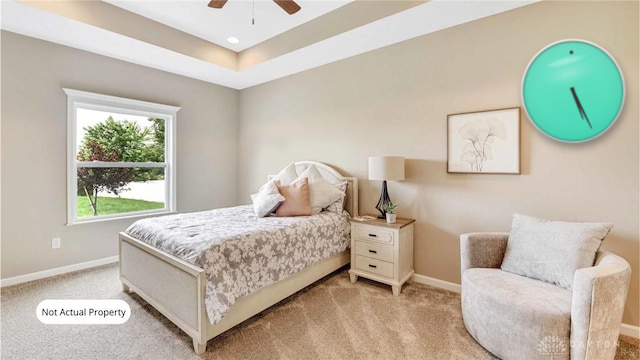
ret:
5:26
